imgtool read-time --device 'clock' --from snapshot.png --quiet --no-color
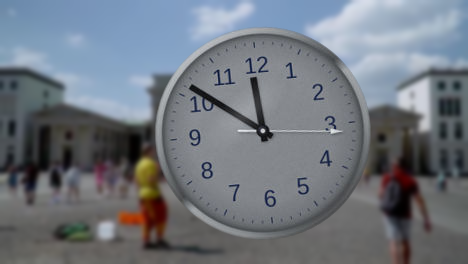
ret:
11:51:16
